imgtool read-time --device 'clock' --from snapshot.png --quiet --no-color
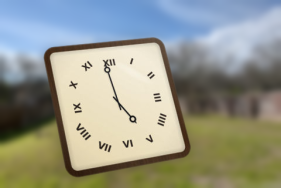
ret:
4:59
